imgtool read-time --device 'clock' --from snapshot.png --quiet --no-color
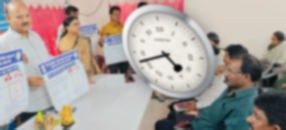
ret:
4:42
